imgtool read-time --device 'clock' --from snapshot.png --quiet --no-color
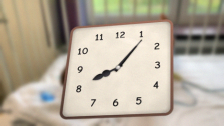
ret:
8:06
